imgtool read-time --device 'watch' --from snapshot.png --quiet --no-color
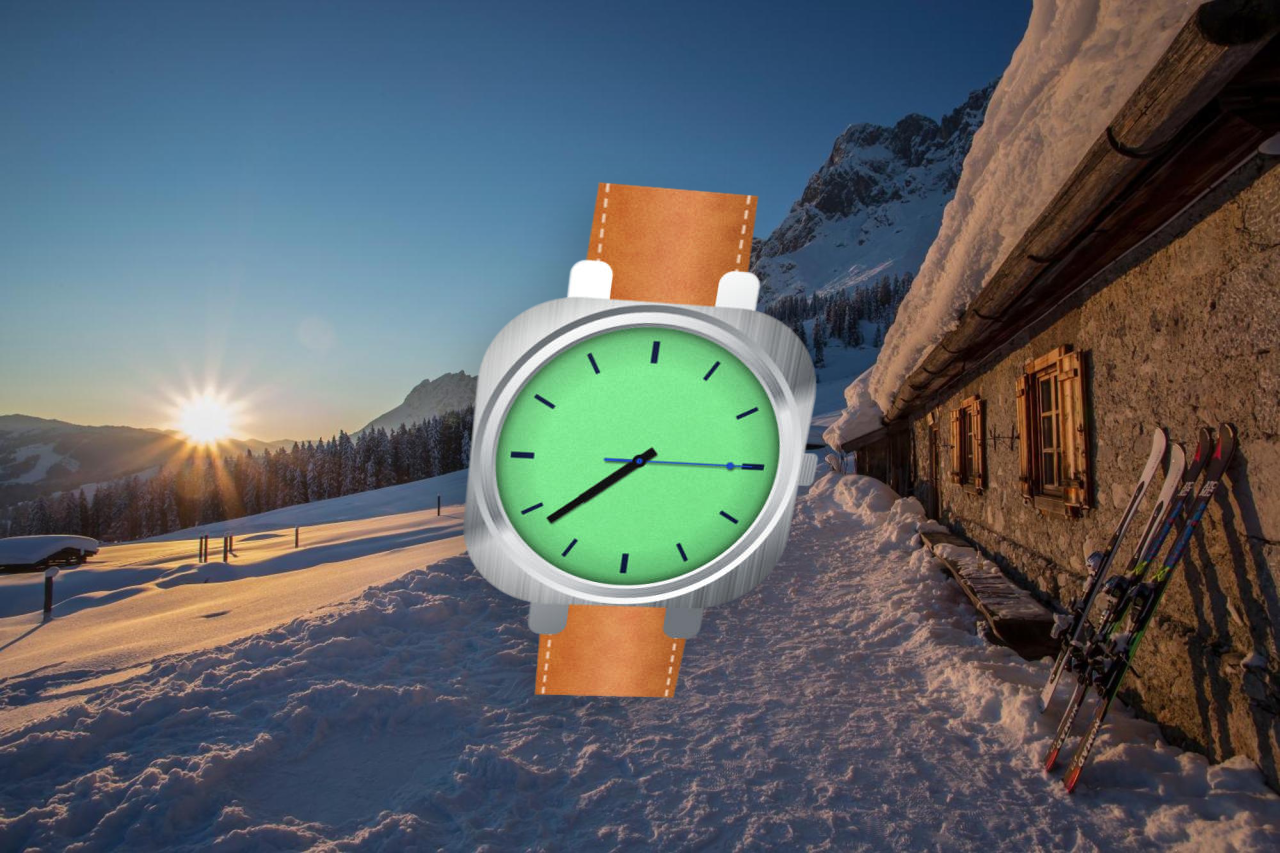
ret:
7:38:15
